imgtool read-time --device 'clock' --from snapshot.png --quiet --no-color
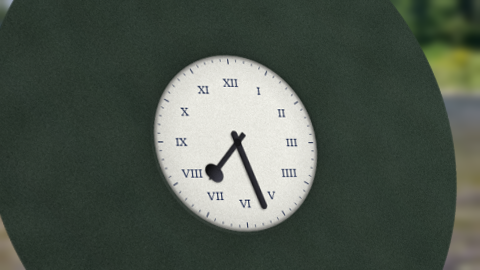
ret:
7:27
